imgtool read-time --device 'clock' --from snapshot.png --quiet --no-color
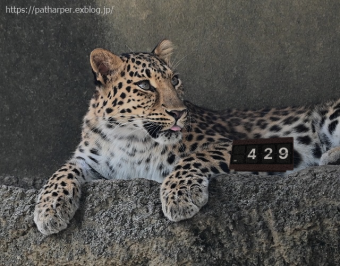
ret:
4:29
